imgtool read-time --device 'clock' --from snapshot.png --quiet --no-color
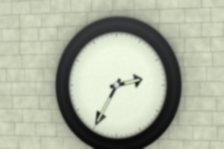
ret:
2:35
